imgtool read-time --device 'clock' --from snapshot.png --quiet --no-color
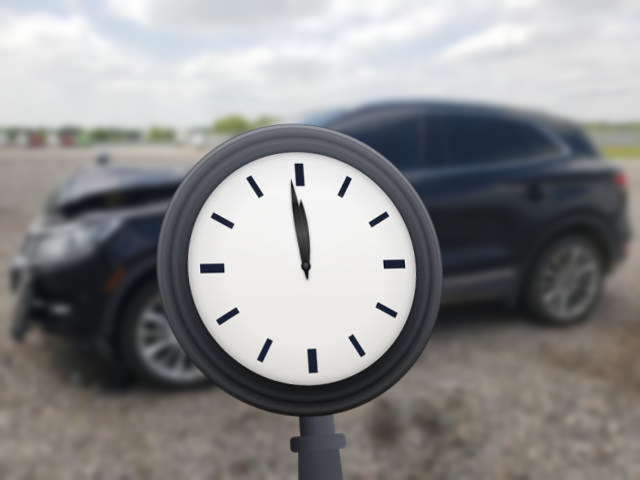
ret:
11:59
